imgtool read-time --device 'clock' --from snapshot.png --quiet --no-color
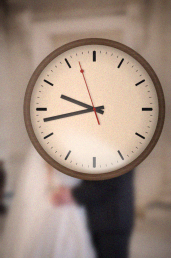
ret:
9:42:57
